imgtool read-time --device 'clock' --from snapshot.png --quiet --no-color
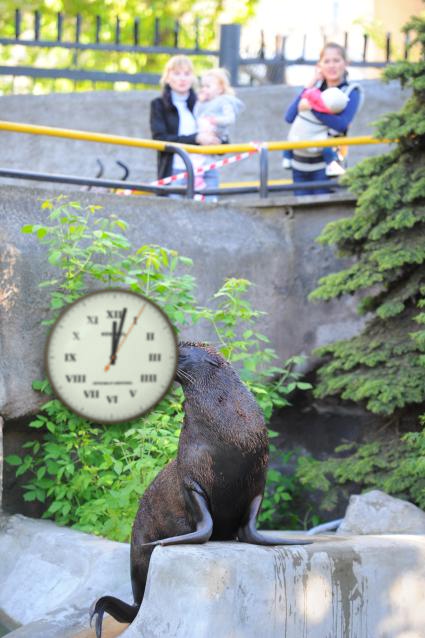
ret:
12:02:05
